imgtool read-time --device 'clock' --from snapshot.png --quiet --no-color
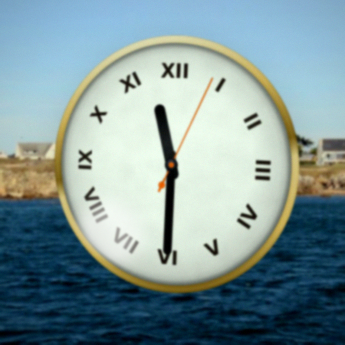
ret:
11:30:04
